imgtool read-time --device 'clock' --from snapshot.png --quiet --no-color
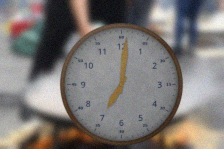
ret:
7:01
